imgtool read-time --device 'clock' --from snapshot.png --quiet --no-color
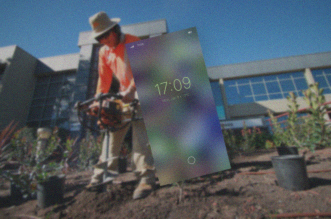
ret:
17:09
